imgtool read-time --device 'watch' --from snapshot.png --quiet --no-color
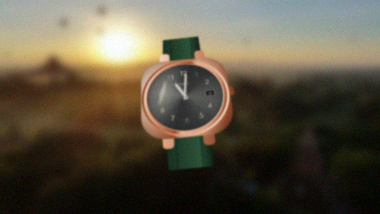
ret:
11:01
